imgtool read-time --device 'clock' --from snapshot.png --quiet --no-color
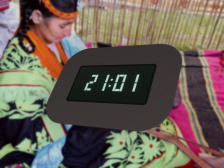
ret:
21:01
